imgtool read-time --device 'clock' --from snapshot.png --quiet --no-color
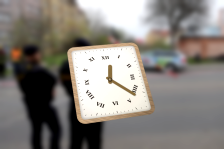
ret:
12:22
